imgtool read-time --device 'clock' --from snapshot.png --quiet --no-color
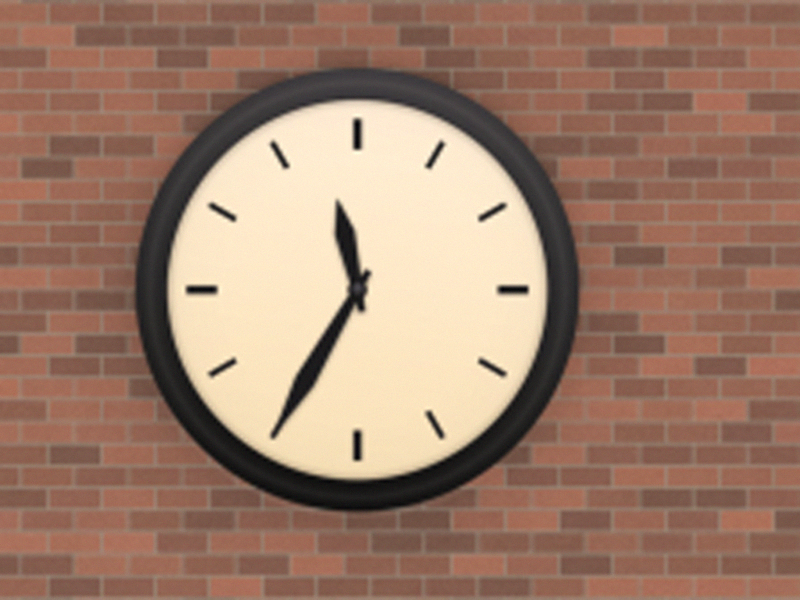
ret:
11:35
